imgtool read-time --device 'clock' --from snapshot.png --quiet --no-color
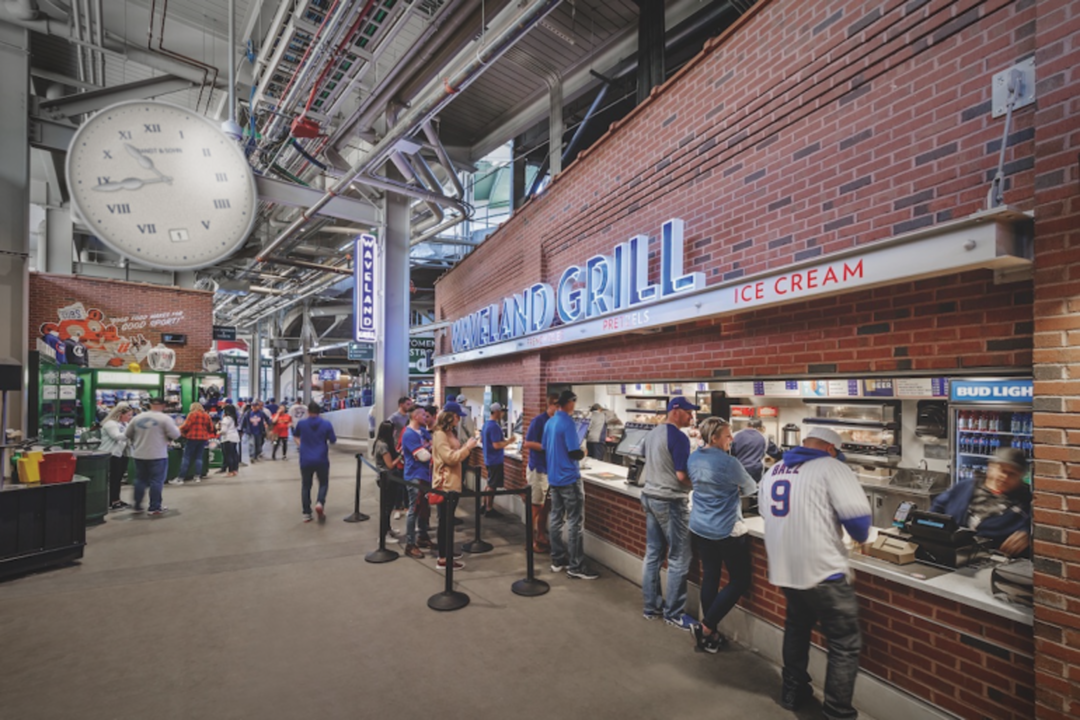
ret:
10:44
